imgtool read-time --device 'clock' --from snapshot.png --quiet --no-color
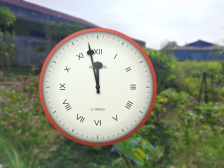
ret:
11:58
